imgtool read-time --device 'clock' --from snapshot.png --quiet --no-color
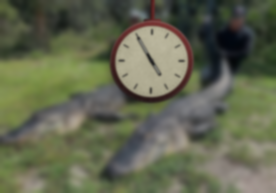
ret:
4:55
